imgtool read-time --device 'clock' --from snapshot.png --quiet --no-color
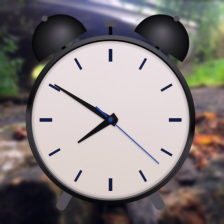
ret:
7:50:22
